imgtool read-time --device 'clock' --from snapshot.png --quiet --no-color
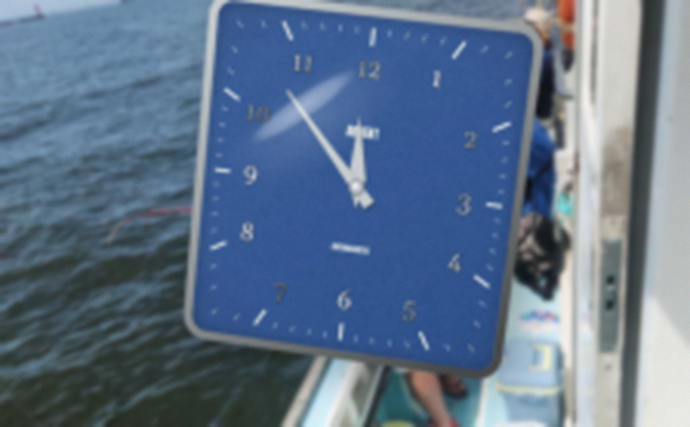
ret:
11:53
